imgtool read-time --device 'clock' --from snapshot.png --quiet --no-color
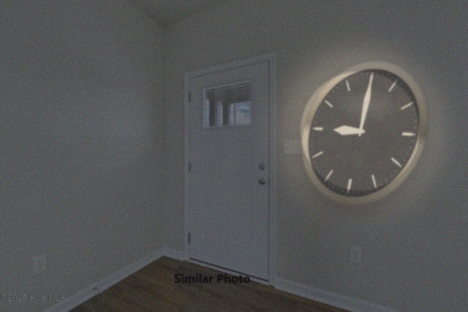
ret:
9:00
